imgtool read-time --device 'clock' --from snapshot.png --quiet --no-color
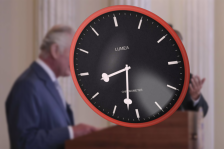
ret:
8:32
